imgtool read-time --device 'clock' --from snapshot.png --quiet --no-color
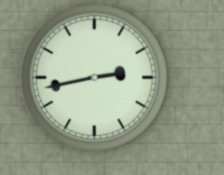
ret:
2:43
